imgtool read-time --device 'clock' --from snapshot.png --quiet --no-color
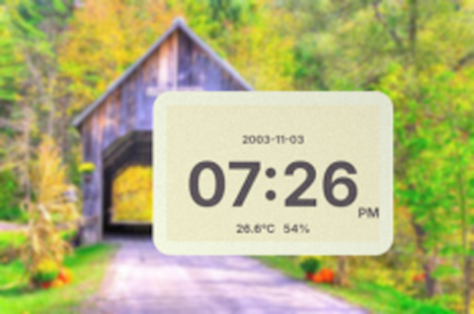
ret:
7:26
